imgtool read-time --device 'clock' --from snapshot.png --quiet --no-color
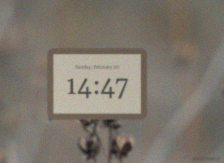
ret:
14:47
